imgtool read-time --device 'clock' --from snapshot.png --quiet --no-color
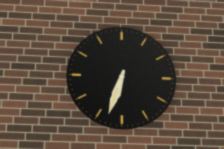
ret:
6:33
